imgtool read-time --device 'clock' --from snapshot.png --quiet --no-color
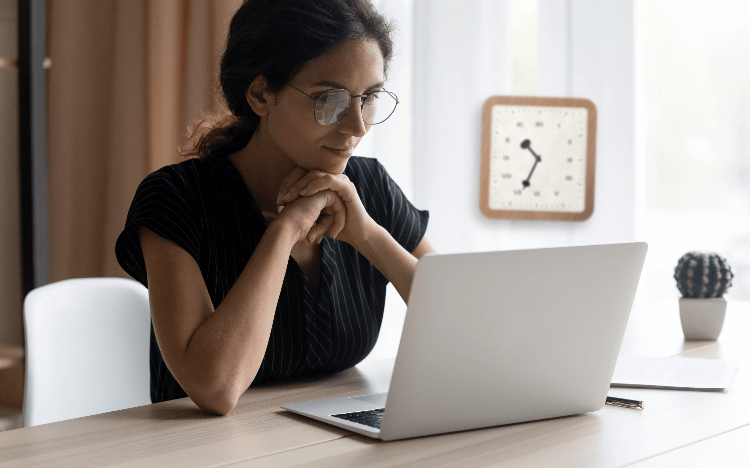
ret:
10:34
